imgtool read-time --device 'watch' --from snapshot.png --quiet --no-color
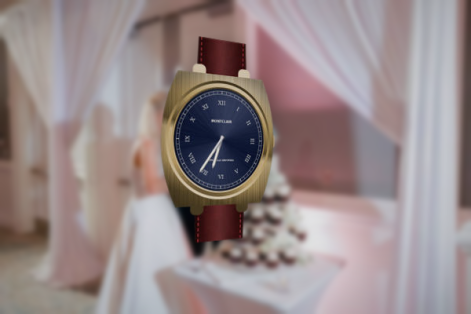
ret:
6:36
